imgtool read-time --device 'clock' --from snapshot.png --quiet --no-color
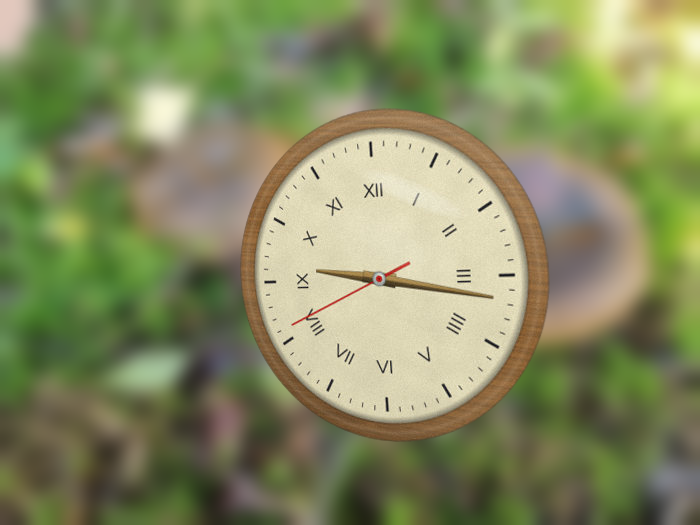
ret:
9:16:41
